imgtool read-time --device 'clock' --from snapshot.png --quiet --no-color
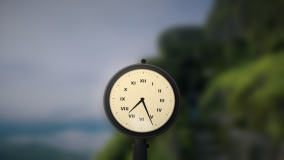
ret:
7:26
